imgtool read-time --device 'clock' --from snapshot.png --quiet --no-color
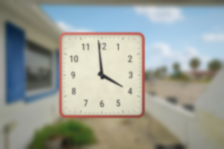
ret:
3:59
